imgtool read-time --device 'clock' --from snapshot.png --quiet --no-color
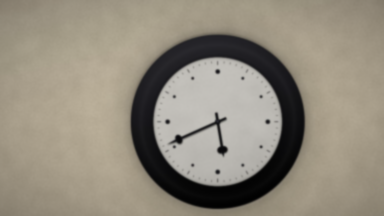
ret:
5:41
